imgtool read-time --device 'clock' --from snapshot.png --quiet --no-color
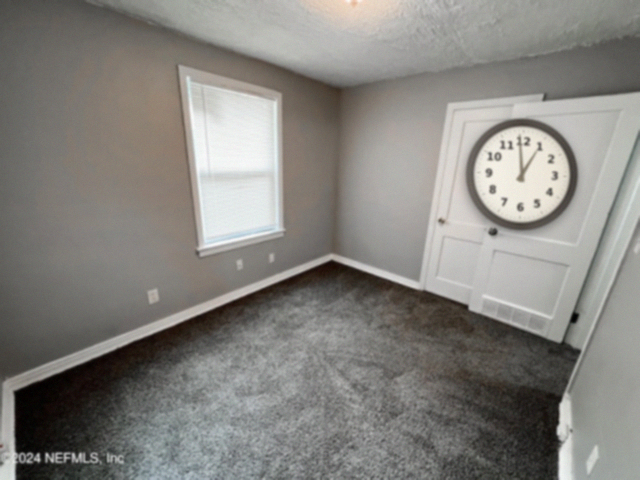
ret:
12:59
